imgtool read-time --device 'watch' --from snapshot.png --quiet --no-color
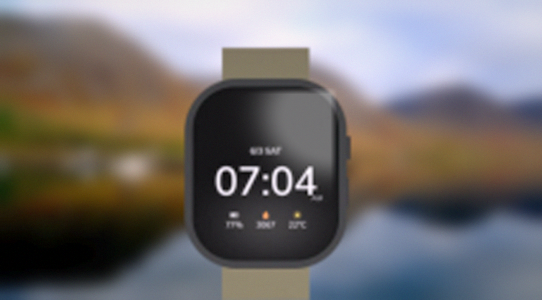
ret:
7:04
